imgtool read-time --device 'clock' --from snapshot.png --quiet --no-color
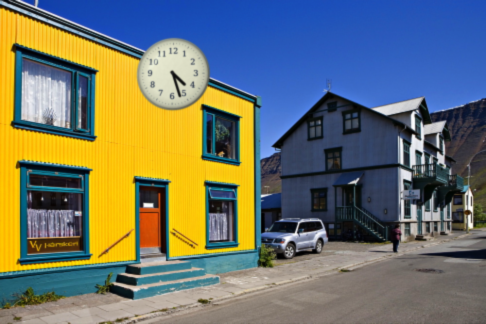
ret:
4:27
